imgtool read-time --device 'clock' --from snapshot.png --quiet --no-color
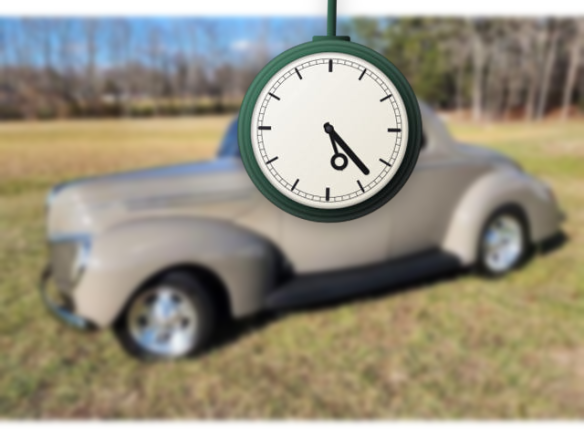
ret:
5:23
